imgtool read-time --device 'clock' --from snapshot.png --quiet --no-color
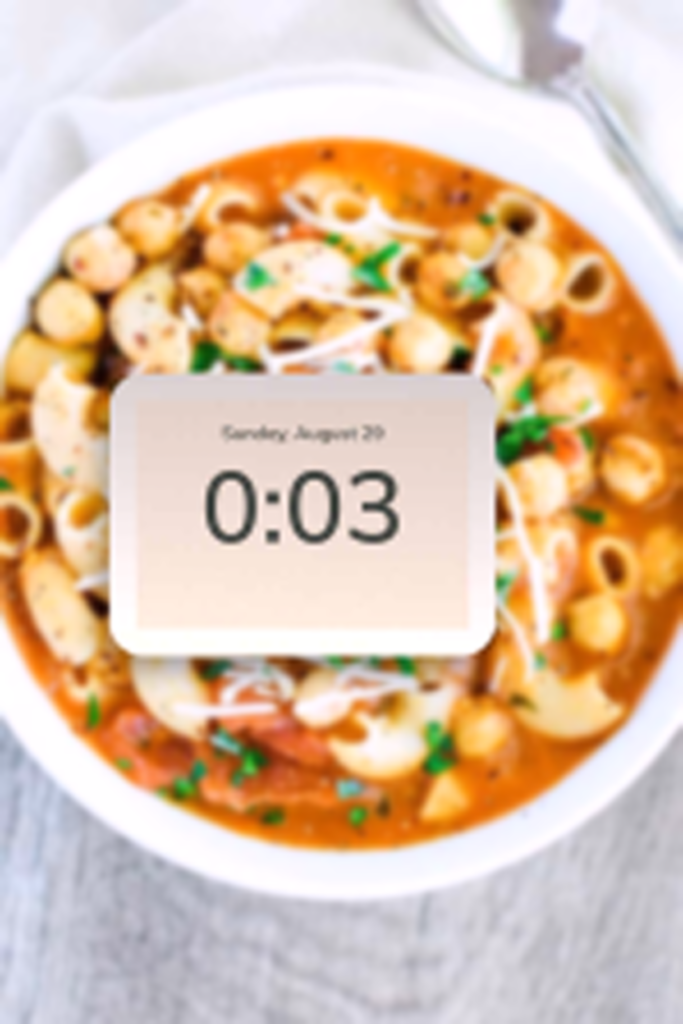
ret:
0:03
